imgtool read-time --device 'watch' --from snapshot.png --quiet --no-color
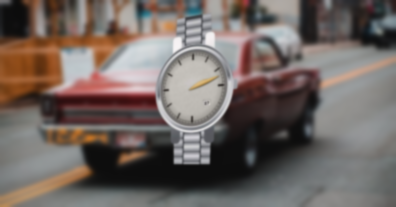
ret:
2:12
